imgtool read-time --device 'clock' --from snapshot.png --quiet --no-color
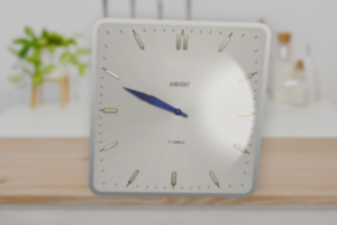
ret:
9:49
